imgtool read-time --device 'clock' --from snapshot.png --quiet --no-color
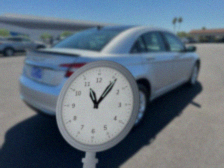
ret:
11:06
